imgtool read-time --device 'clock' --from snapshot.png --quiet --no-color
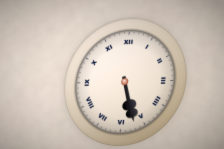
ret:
5:27
